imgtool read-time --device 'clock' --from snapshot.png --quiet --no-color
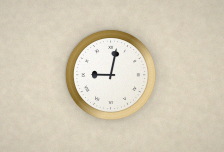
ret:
9:02
